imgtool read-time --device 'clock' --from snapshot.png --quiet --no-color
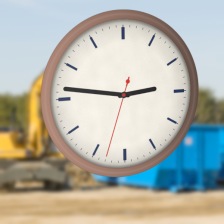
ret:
2:46:33
